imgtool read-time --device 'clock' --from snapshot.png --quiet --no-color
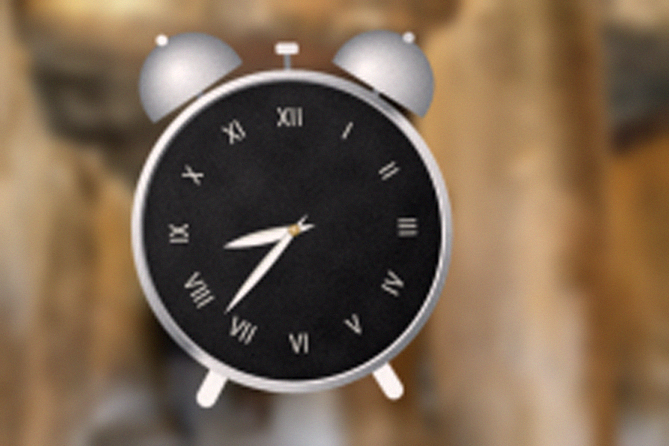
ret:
8:37
